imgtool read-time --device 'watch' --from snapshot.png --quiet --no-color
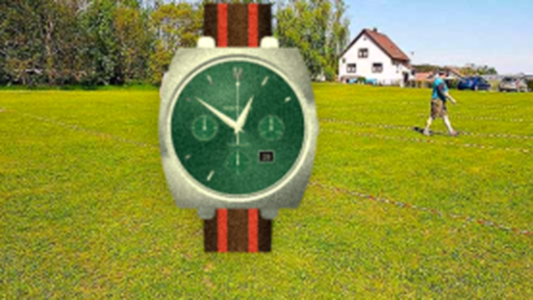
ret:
12:51
